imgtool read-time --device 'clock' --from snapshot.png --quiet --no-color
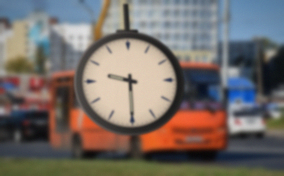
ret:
9:30
